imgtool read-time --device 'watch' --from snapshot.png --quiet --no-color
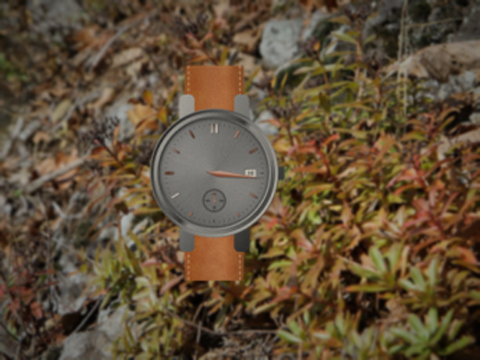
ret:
3:16
